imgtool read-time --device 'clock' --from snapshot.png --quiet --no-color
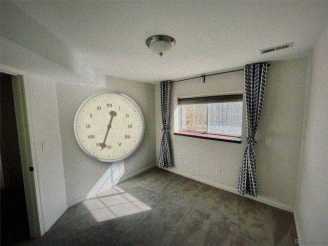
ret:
12:33
